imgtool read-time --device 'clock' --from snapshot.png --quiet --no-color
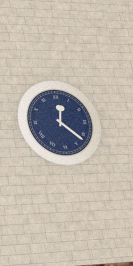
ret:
12:22
